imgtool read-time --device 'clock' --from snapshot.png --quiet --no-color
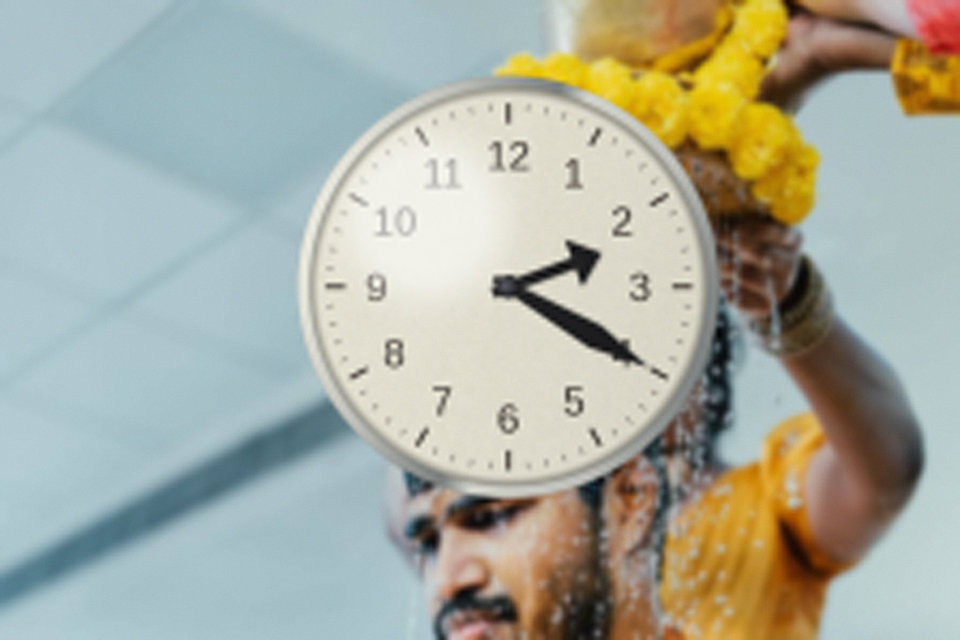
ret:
2:20
